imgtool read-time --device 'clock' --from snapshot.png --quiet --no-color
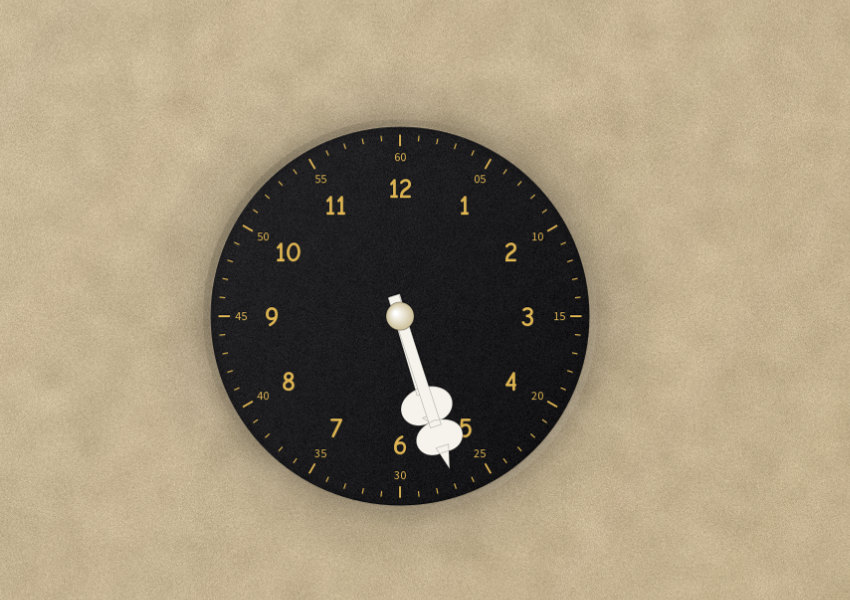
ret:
5:27
